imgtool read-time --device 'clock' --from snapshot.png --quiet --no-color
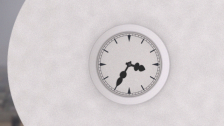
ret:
3:35
